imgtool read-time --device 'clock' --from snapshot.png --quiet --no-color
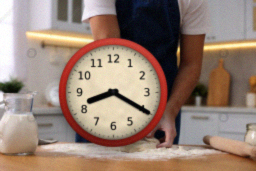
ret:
8:20
